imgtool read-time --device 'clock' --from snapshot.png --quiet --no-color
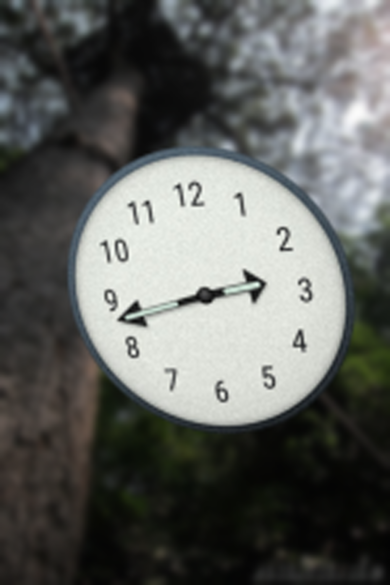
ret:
2:43
